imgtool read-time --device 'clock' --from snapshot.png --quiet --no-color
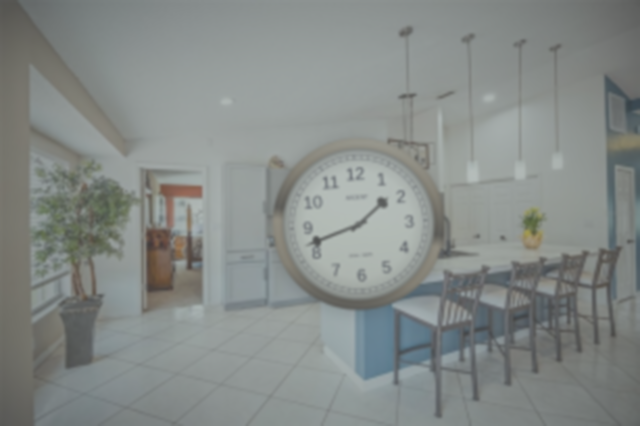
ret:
1:42
